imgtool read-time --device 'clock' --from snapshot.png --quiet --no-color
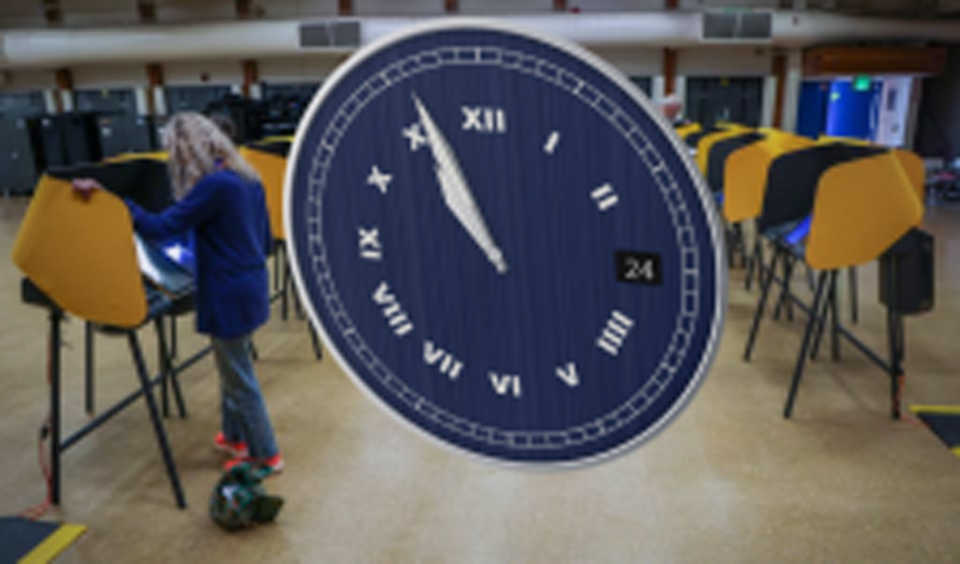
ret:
10:56
